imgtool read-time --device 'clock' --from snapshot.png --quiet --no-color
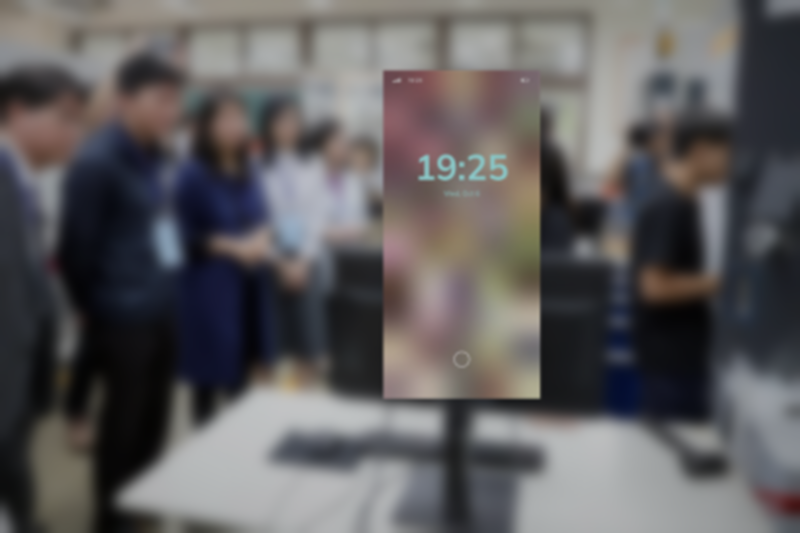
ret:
19:25
